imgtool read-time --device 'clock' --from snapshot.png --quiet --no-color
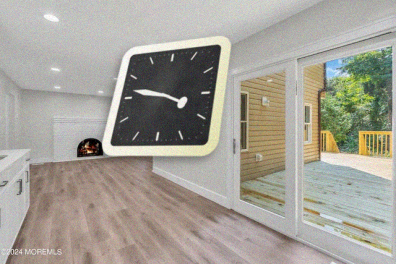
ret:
3:47
